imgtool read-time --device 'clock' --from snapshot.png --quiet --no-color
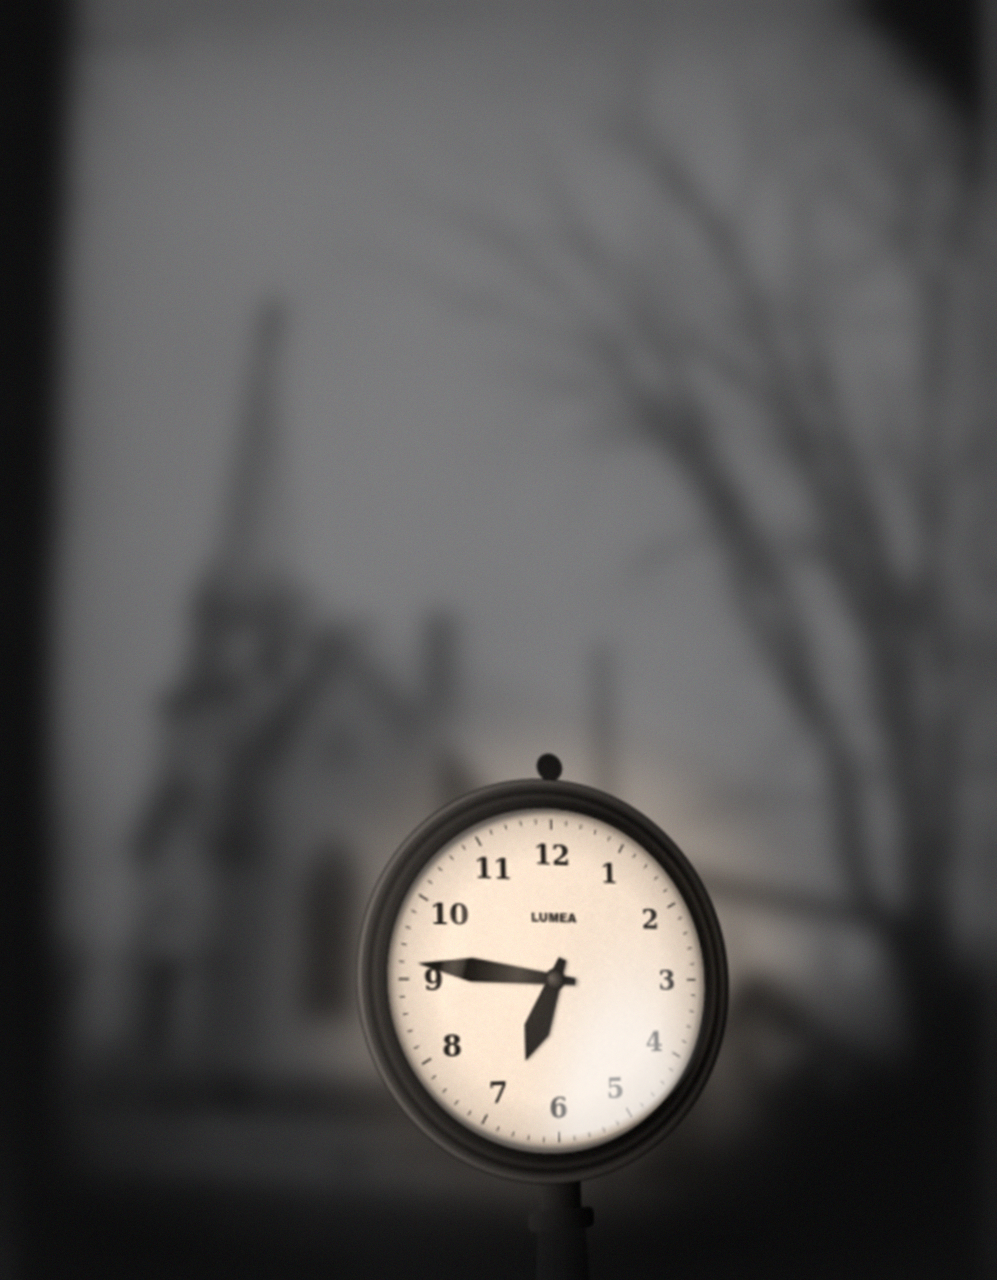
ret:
6:46
